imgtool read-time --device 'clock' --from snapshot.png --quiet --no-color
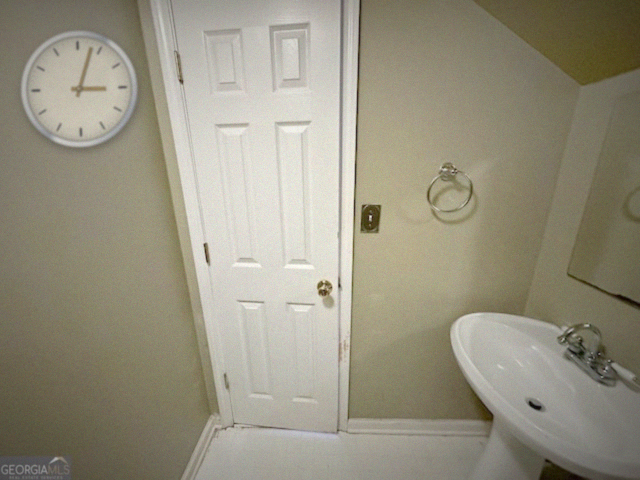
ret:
3:03
